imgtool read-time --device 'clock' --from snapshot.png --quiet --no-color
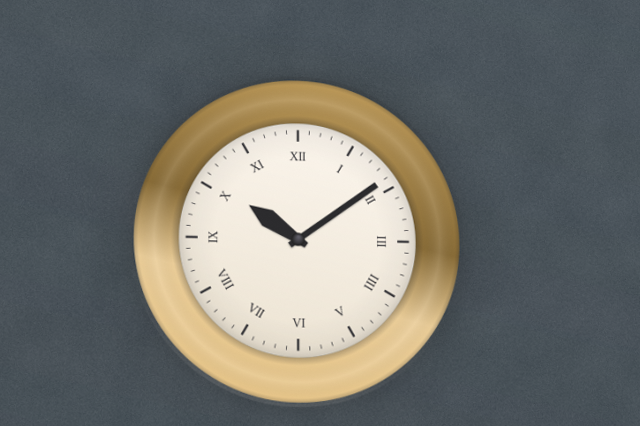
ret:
10:09
